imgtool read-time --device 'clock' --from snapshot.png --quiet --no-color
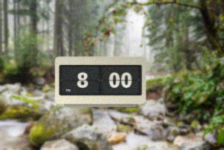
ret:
8:00
